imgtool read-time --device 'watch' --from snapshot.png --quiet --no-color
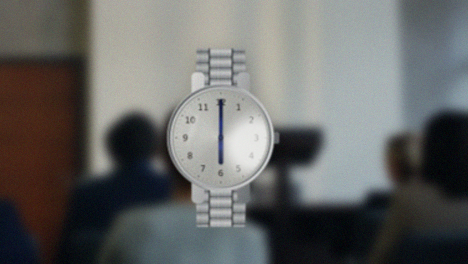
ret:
6:00
